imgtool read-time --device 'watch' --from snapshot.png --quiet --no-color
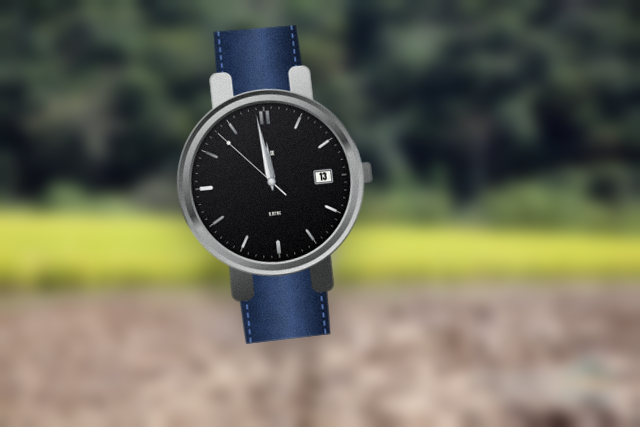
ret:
11:58:53
